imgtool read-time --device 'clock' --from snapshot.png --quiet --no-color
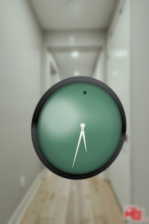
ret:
5:32
